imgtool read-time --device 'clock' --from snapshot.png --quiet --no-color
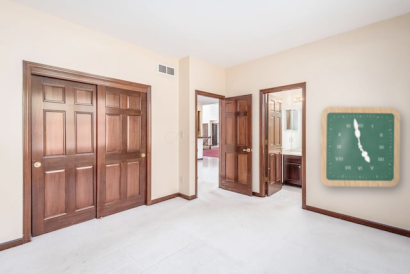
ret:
4:58
